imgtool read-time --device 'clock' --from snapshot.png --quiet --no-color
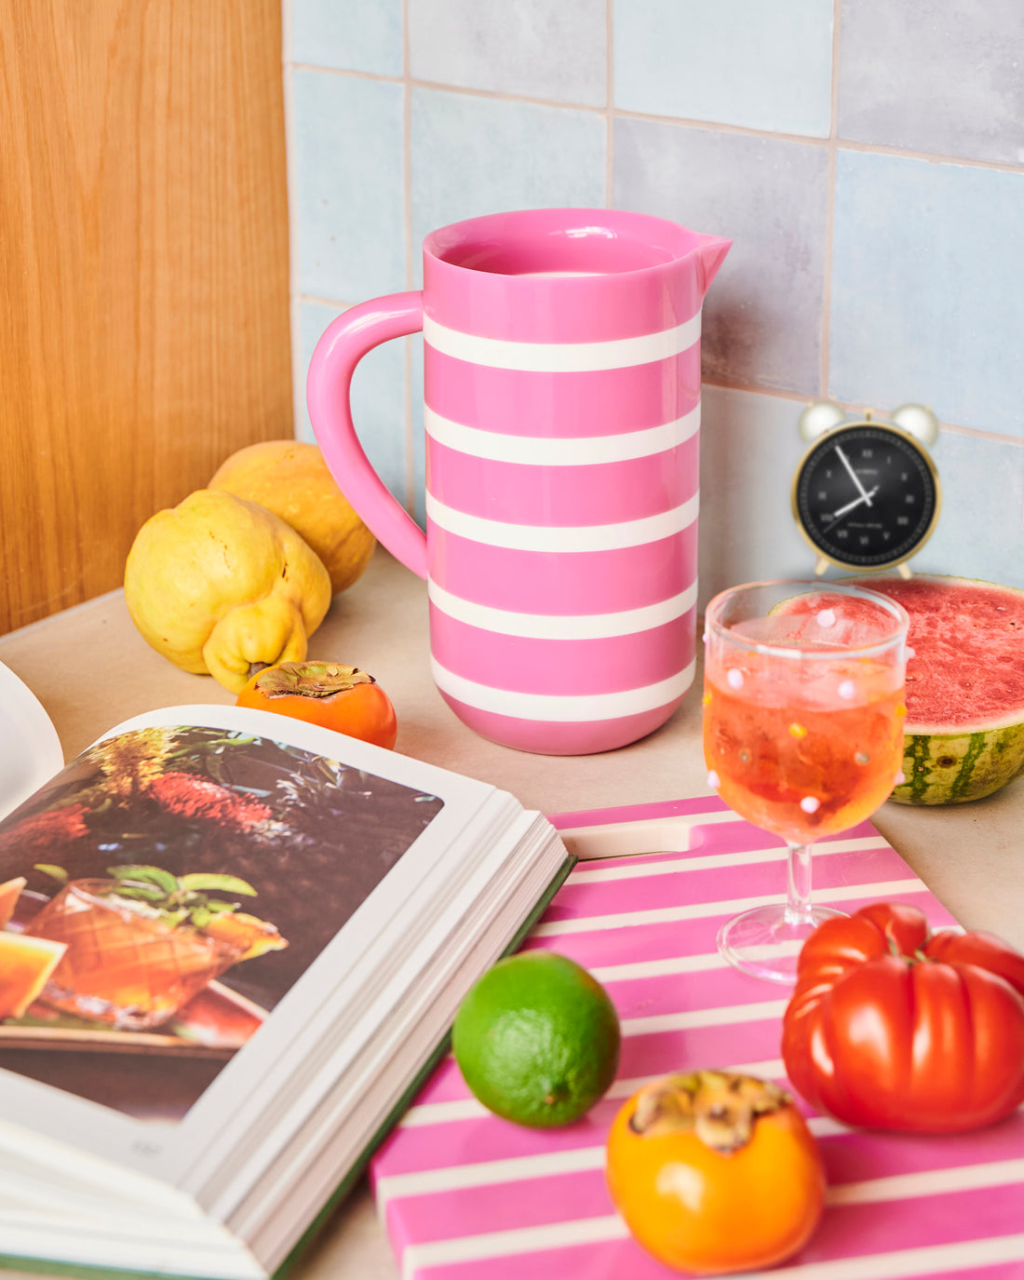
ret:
7:54:38
